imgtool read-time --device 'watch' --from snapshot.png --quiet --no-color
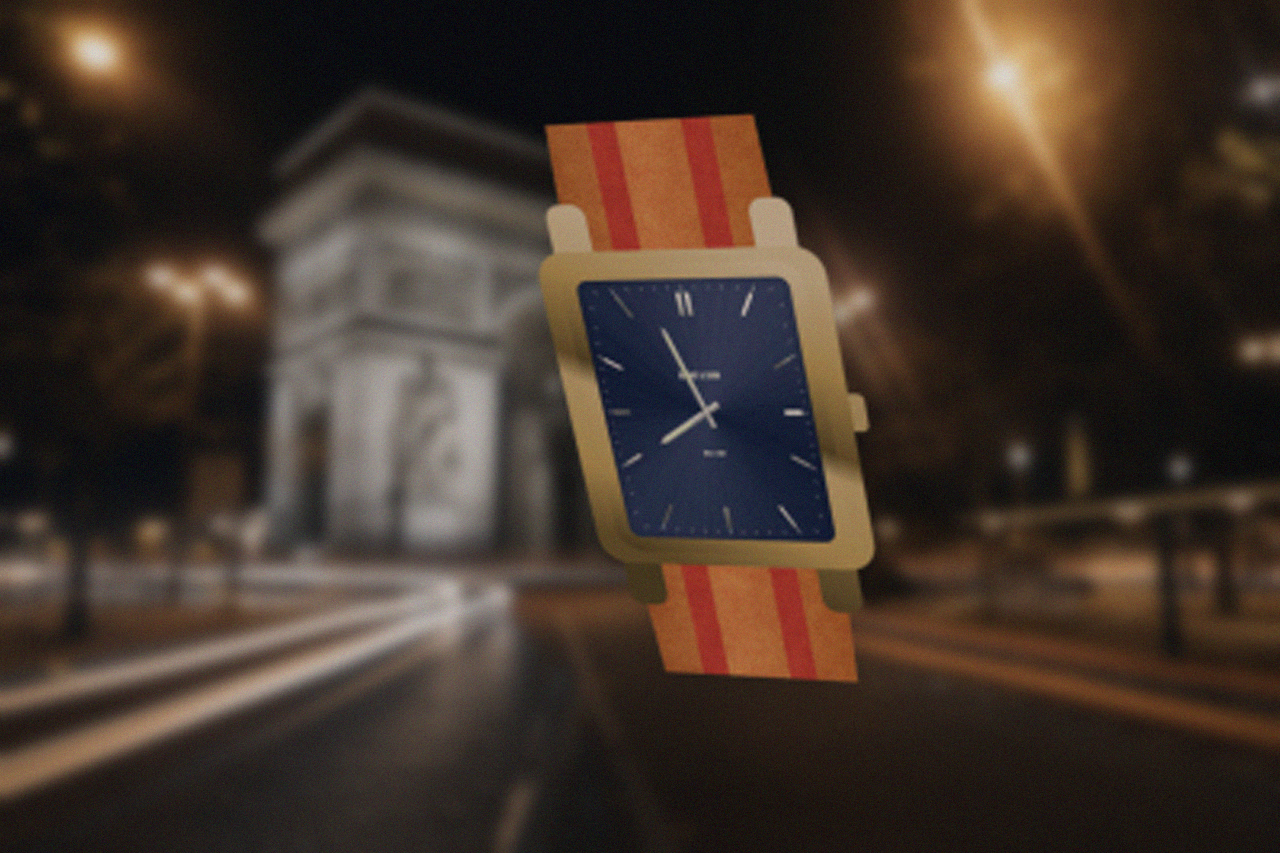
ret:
7:57
